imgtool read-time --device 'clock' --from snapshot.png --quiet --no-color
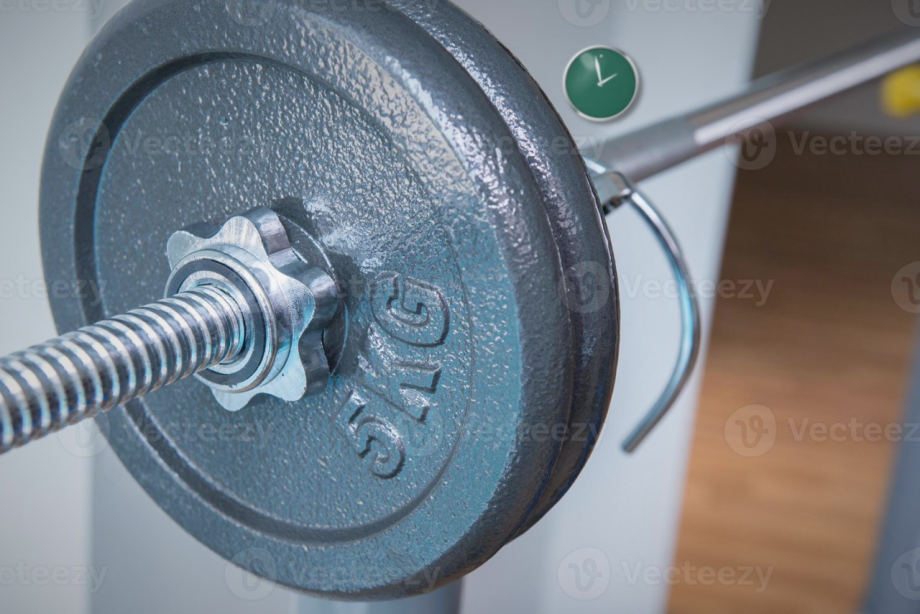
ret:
1:58
